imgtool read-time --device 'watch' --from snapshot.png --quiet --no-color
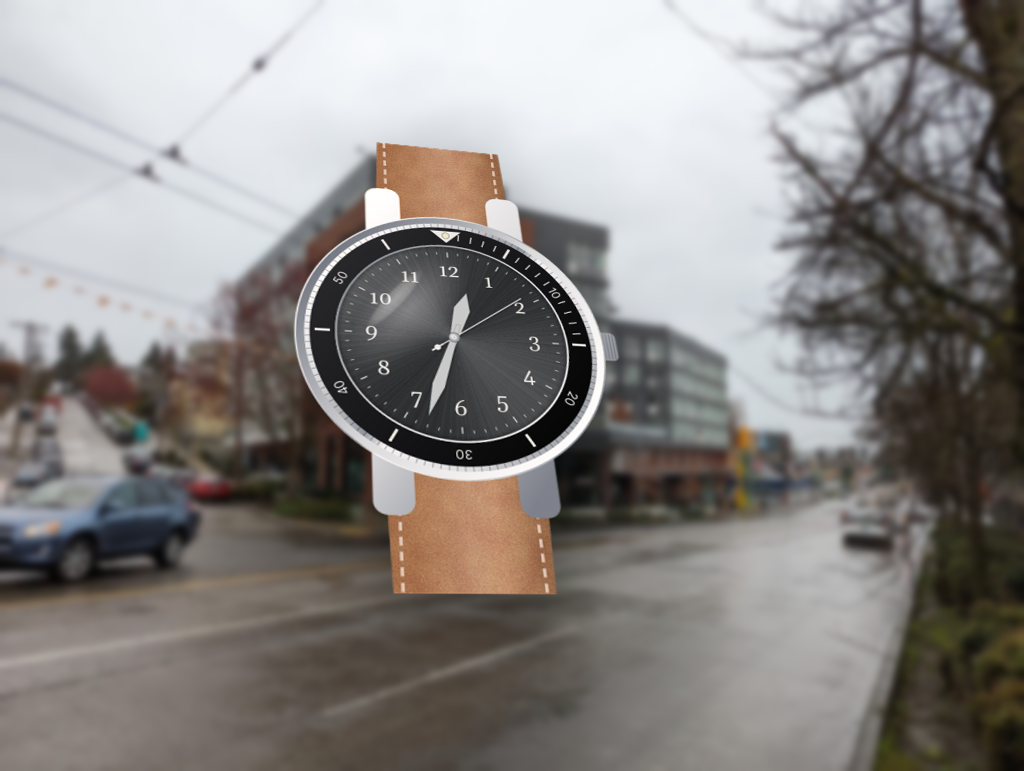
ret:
12:33:09
